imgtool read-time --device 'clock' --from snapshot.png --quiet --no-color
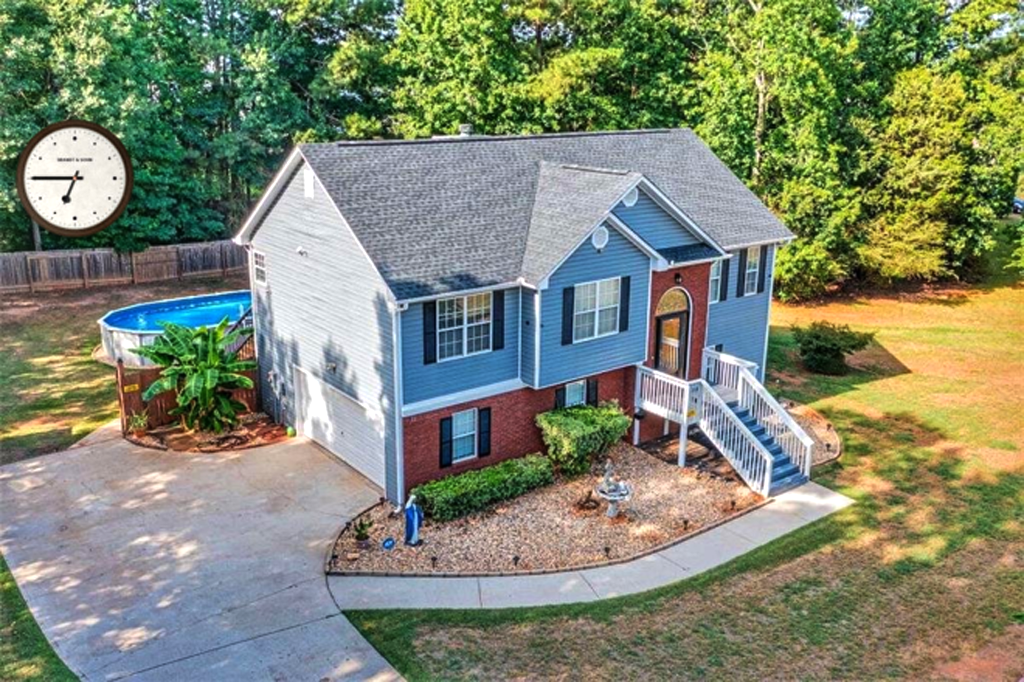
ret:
6:45
